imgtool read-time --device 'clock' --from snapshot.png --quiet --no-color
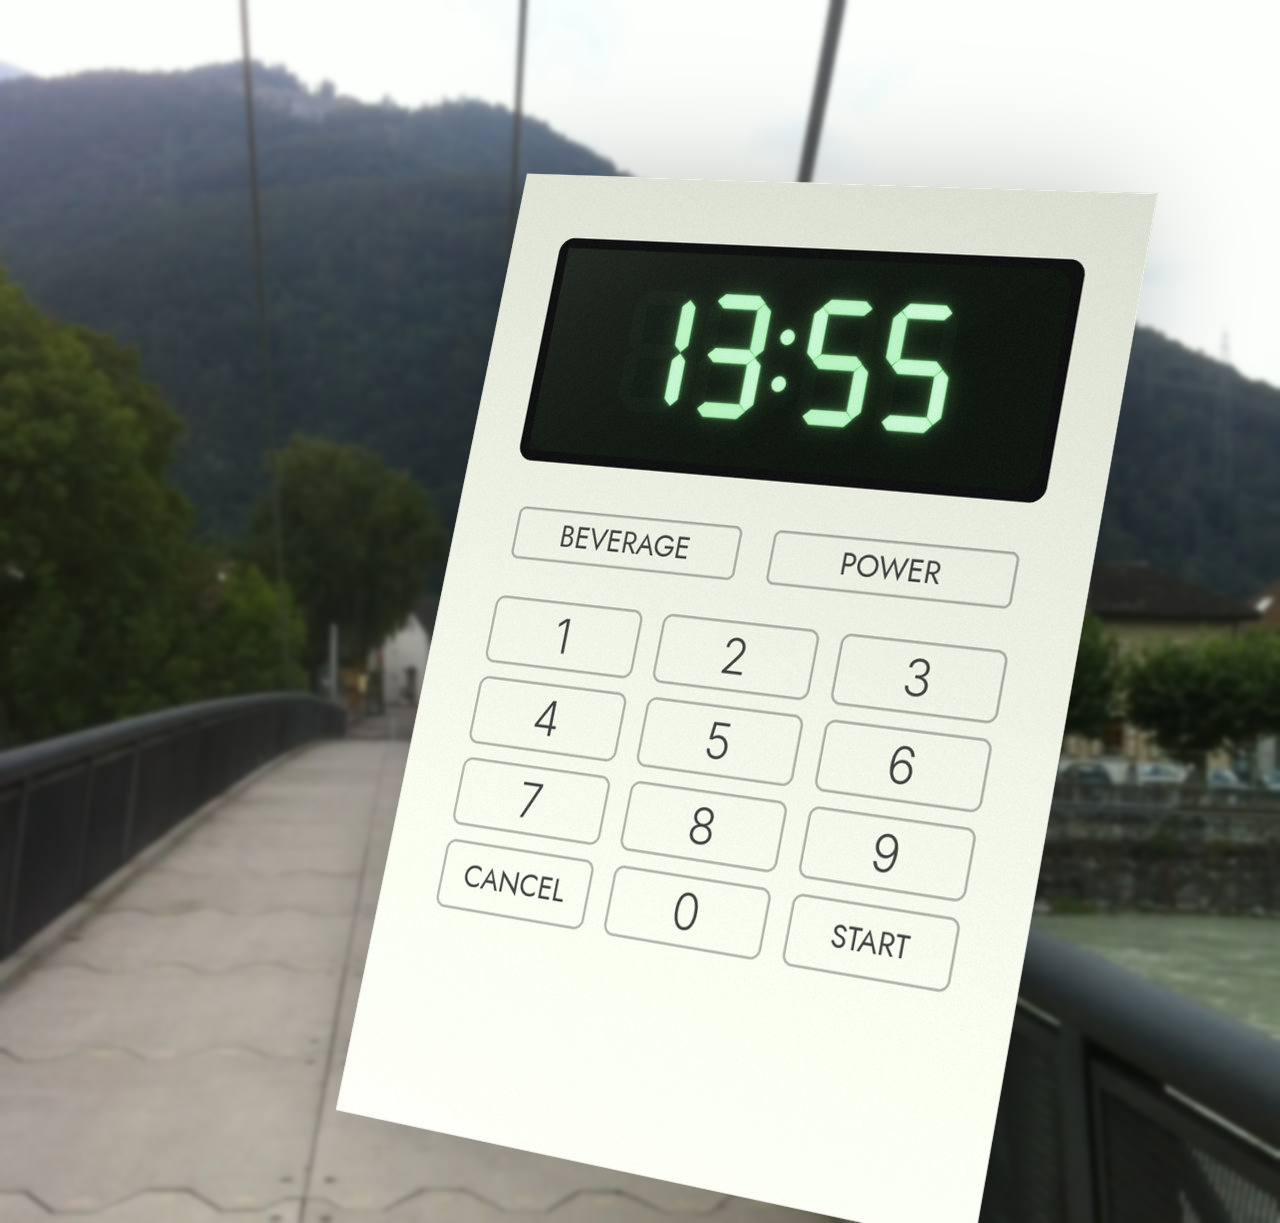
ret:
13:55
